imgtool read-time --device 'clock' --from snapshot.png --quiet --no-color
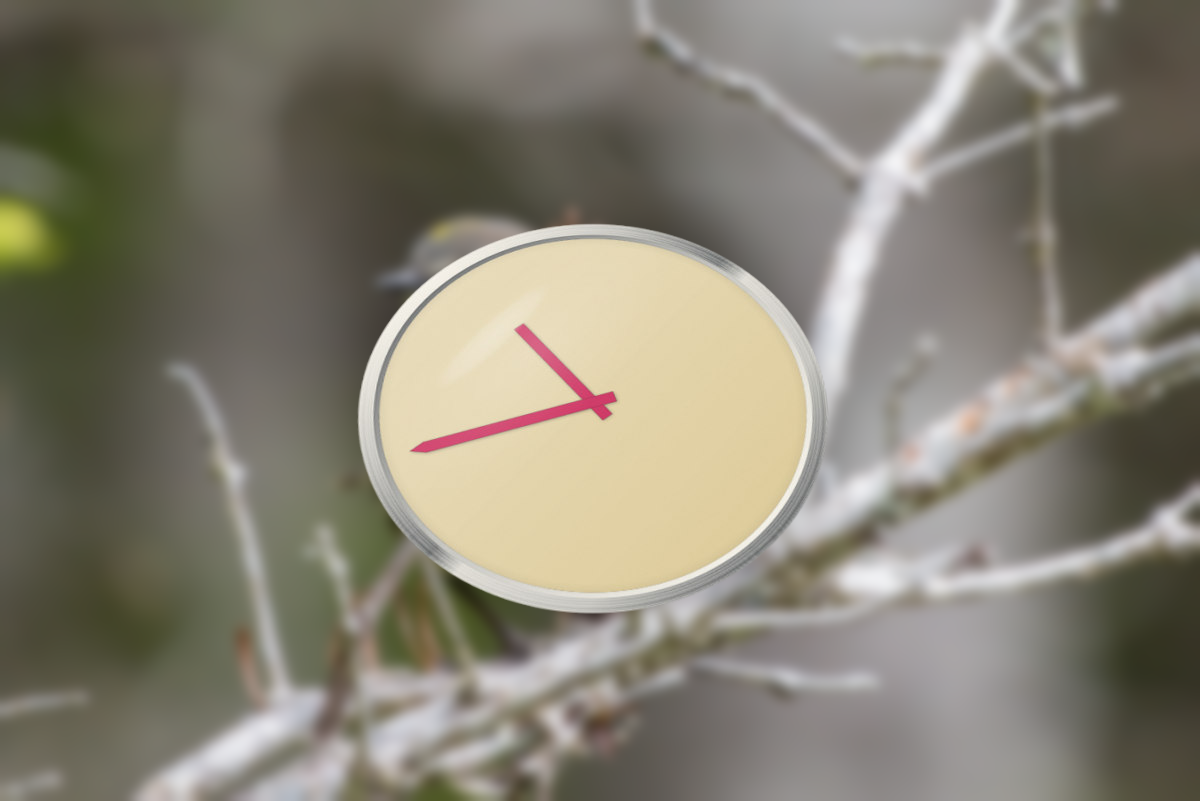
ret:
10:42
